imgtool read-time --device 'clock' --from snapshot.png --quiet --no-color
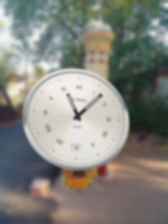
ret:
11:07
